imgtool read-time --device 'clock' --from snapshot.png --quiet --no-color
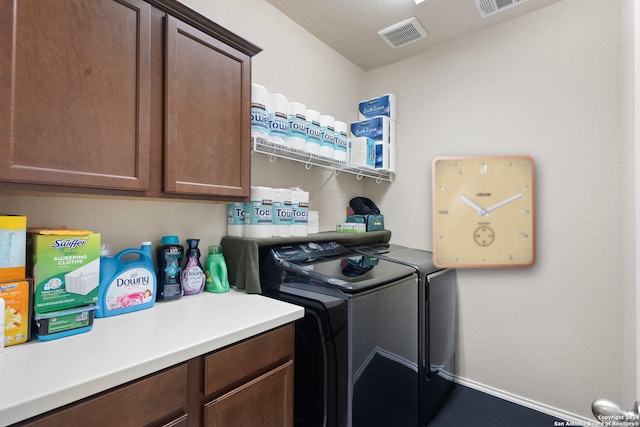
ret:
10:11
